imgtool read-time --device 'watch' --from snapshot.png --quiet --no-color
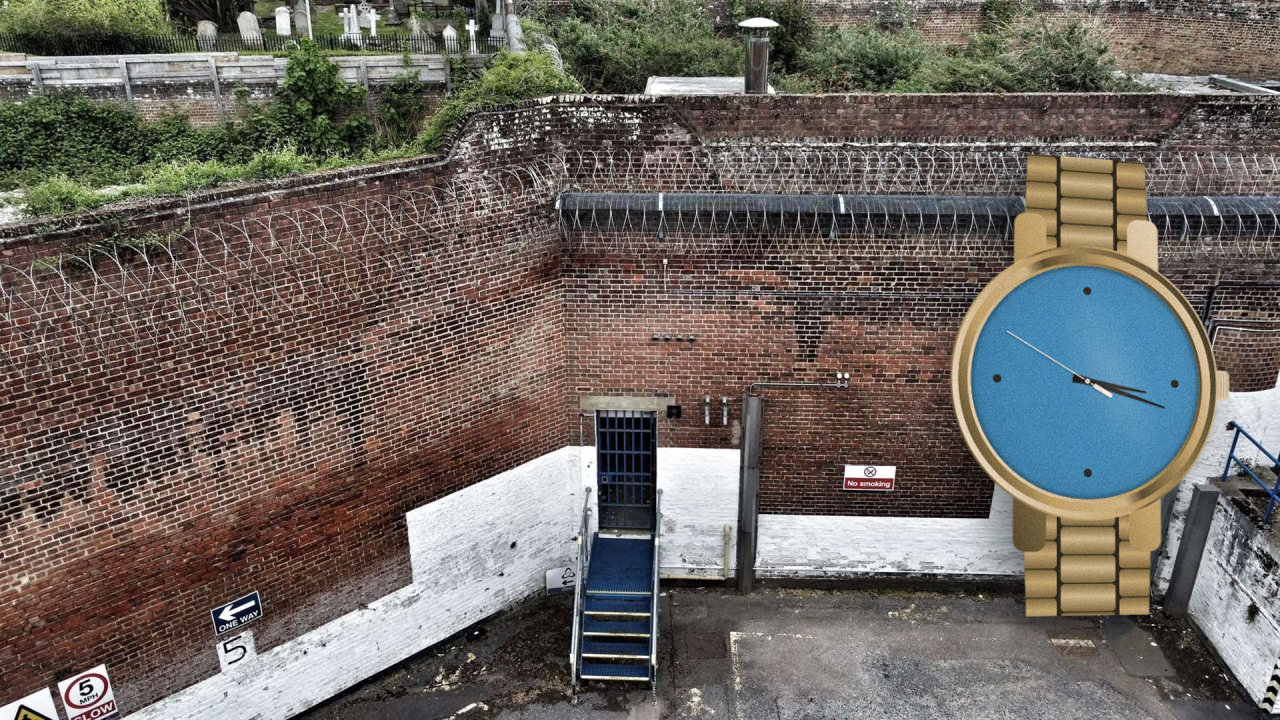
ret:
3:17:50
